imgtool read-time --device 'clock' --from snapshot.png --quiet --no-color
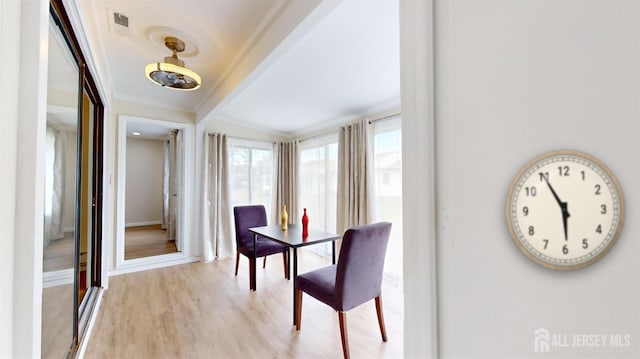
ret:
5:55
